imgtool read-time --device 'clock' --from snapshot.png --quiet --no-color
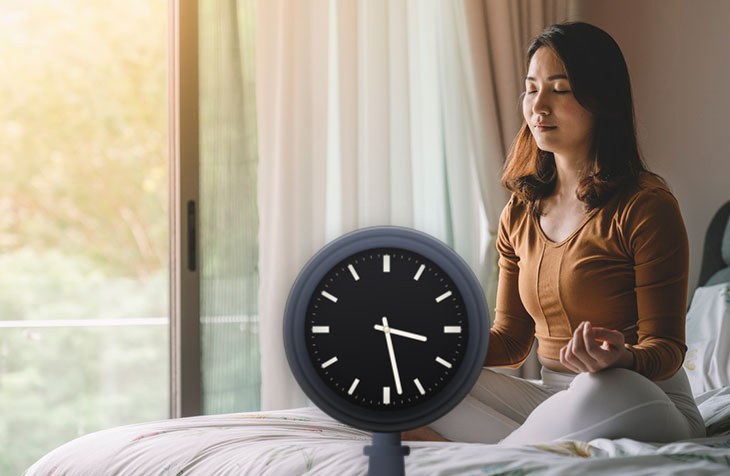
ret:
3:28
